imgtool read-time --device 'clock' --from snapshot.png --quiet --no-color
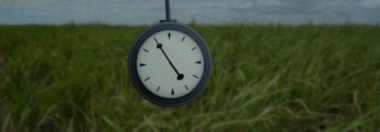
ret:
4:55
